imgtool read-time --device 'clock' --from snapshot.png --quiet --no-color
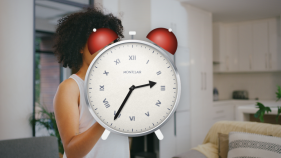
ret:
2:35
